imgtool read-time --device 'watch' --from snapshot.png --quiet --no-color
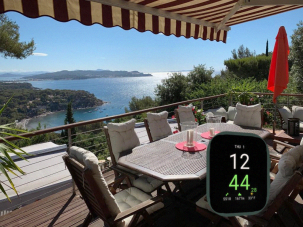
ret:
12:44
